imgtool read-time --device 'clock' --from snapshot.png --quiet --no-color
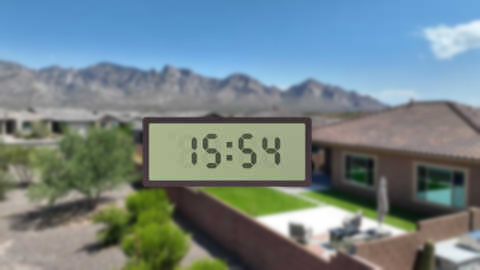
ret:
15:54
